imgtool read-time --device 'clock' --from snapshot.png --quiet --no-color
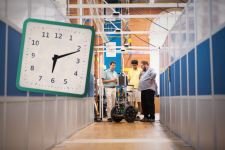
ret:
6:11
